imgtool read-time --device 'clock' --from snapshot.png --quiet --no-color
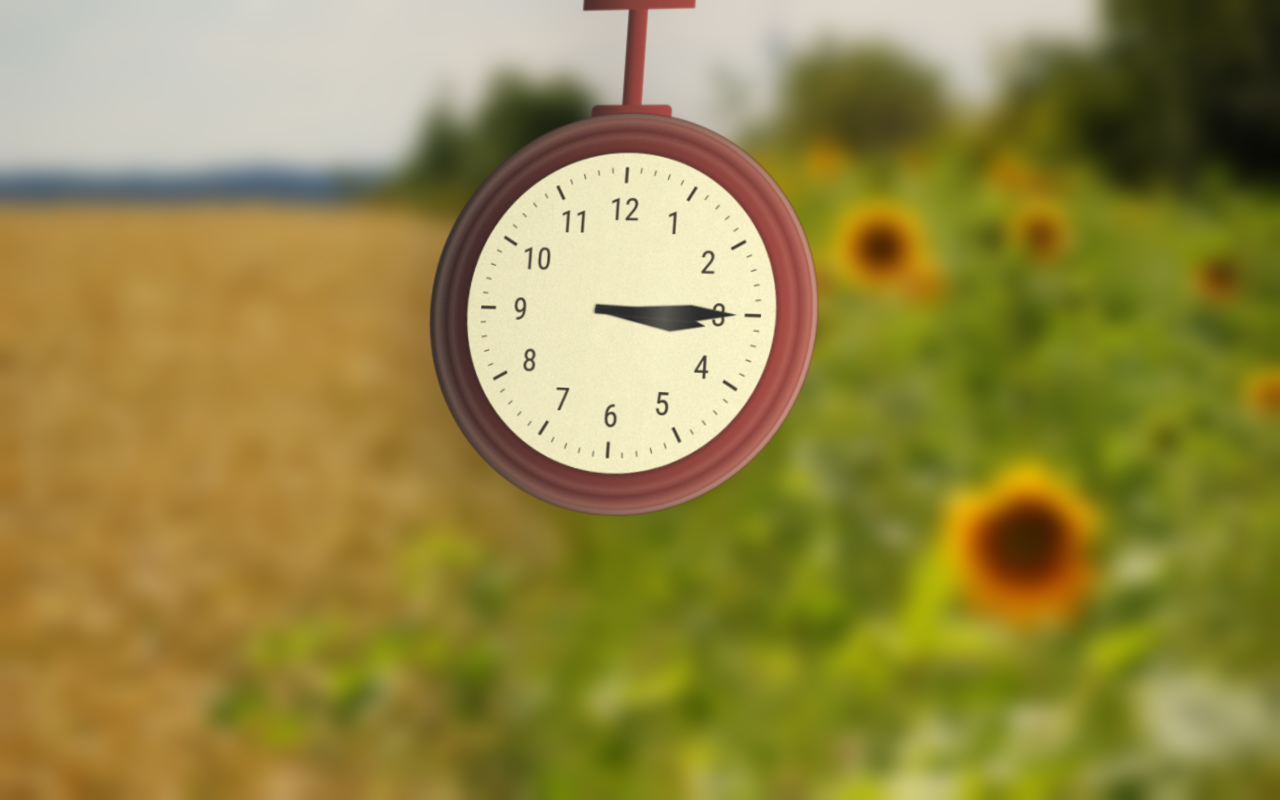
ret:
3:15
